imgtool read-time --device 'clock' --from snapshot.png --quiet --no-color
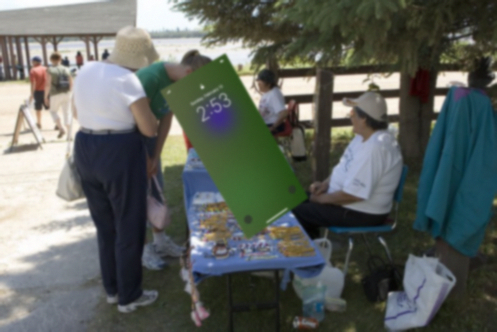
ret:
2:53
